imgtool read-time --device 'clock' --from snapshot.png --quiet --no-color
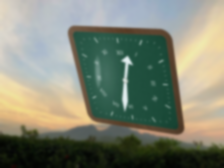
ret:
12:32
